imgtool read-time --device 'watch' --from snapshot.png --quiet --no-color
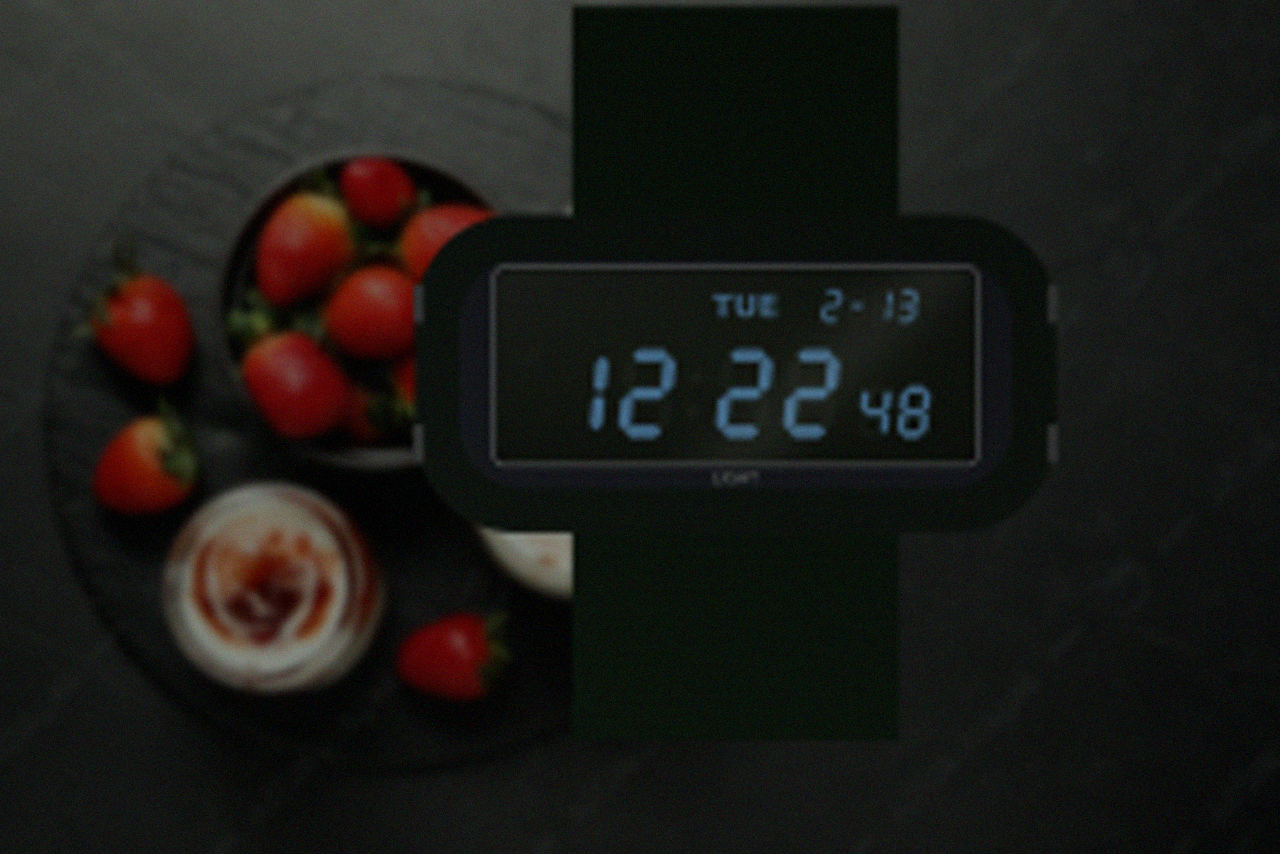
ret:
12:22:48
